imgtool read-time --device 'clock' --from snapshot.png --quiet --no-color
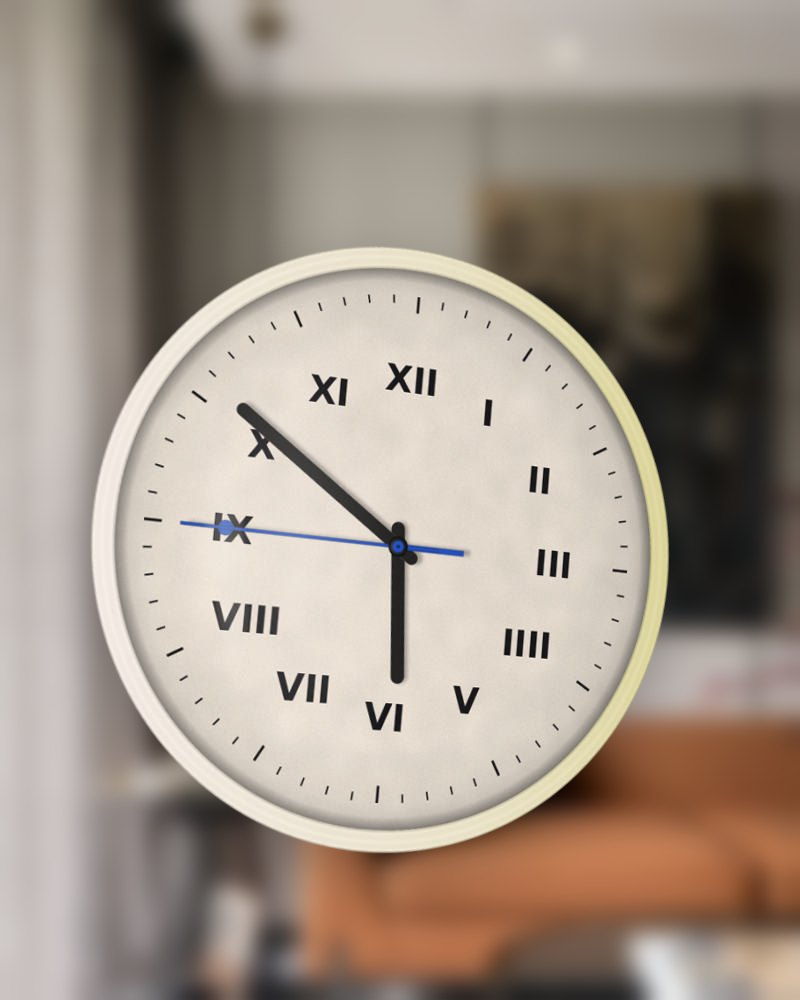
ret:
5:50:45
